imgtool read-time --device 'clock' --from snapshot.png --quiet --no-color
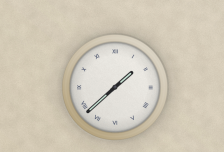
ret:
1:38
